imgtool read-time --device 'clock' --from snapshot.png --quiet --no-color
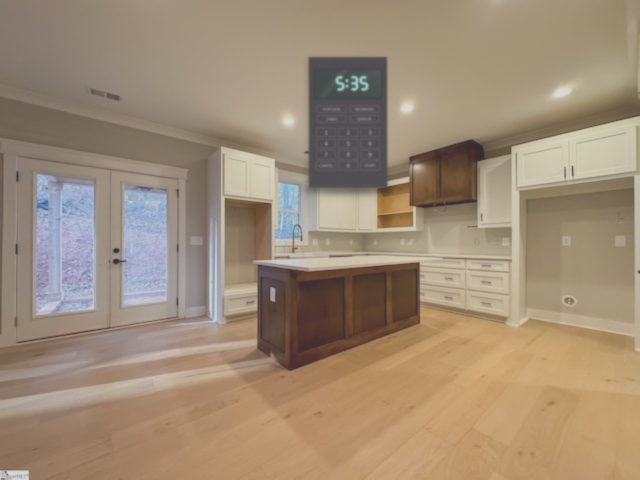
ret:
5:35
